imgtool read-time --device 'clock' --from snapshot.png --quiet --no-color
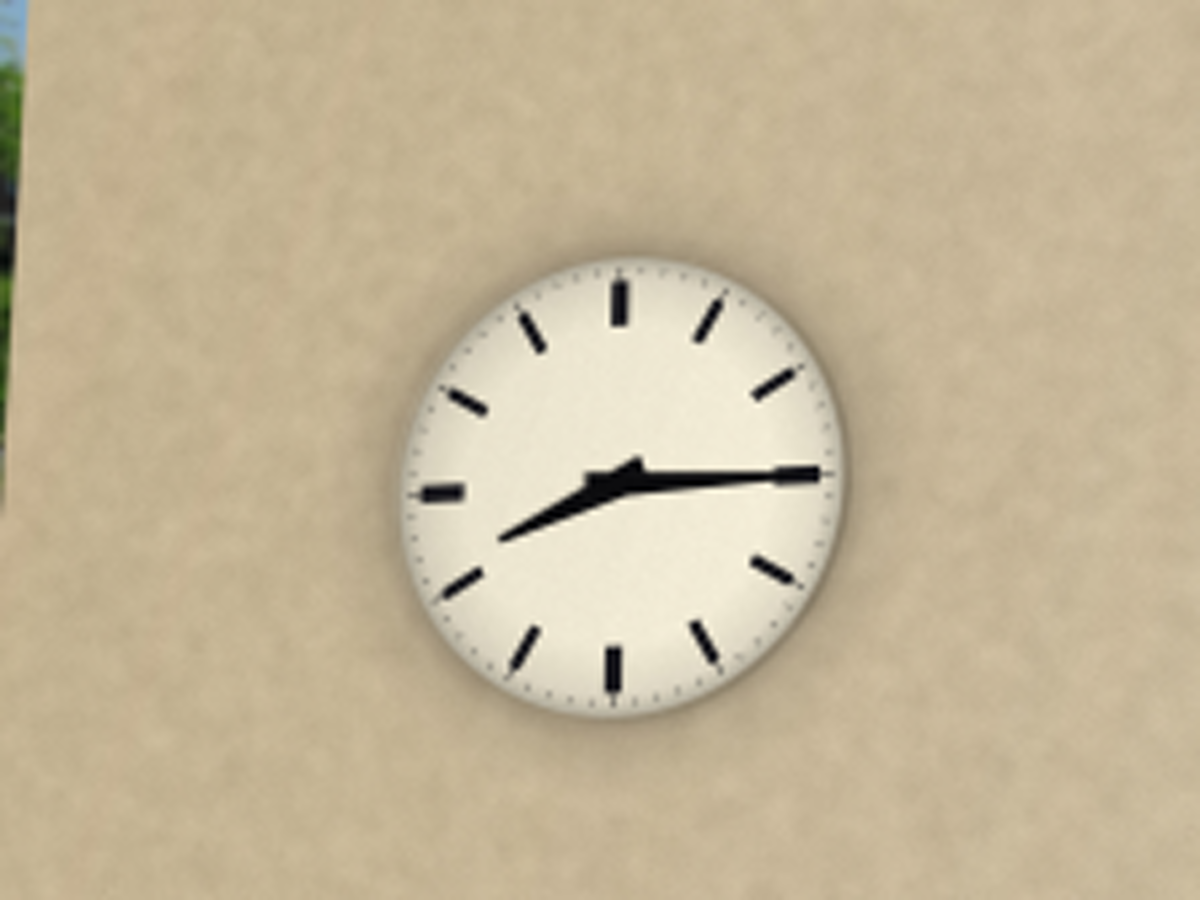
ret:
8:15
